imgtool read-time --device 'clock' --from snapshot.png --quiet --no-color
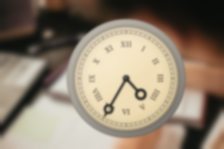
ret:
4:35
